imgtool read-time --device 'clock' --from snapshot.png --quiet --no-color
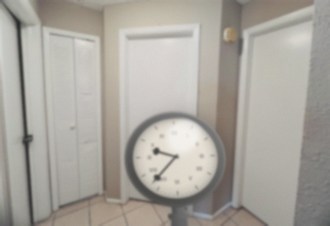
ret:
9:37
